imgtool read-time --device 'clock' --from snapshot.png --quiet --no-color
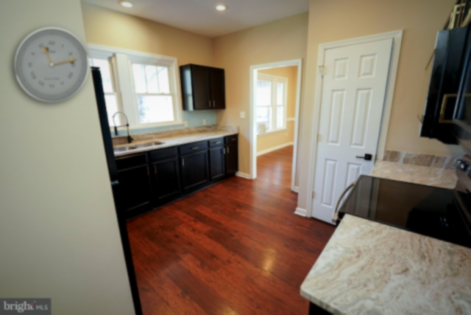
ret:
11:13
